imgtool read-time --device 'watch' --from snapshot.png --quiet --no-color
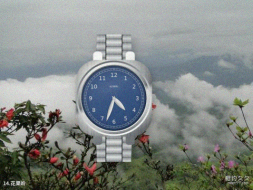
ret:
4:33
